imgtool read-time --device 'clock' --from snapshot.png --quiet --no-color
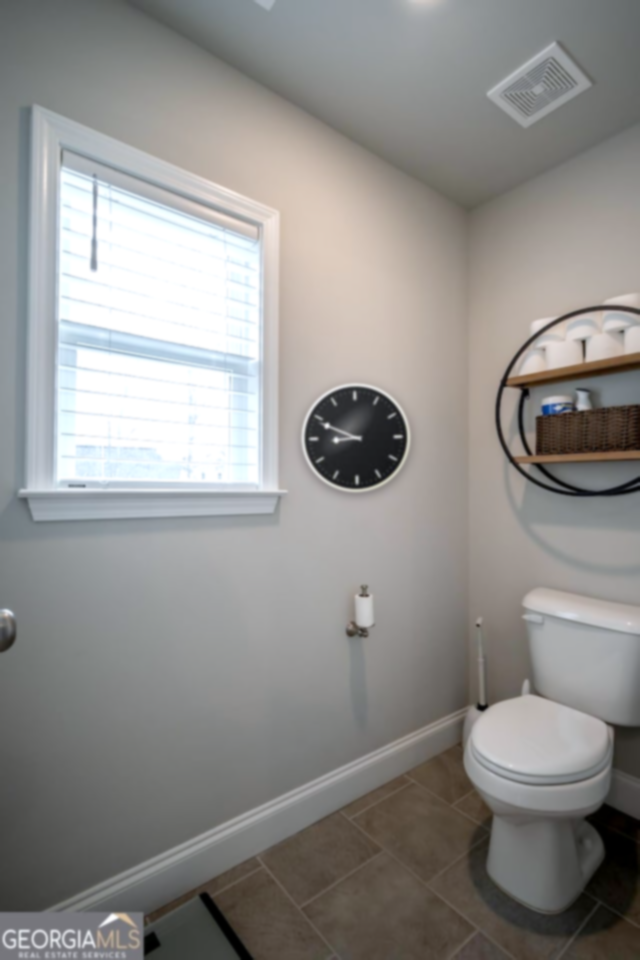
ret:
8:49
